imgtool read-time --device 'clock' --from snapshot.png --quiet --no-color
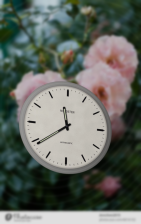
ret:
11:39
